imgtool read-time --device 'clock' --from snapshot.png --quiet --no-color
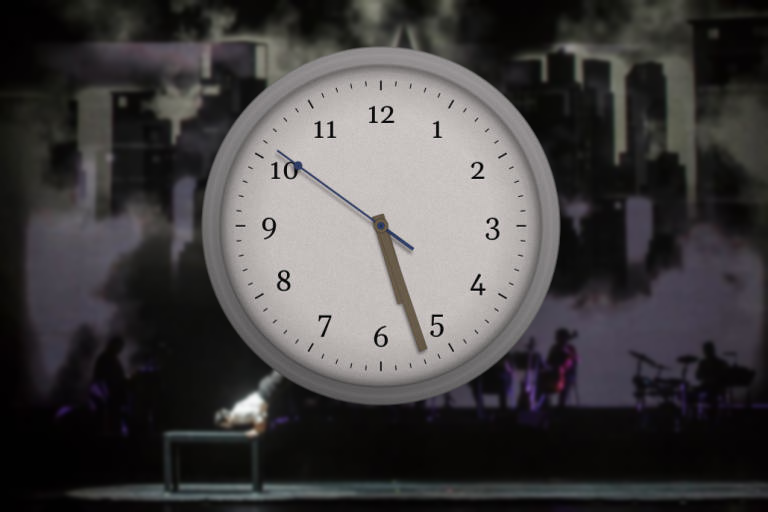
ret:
5:26:51
